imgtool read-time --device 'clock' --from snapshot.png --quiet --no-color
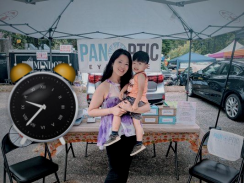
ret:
9:37
